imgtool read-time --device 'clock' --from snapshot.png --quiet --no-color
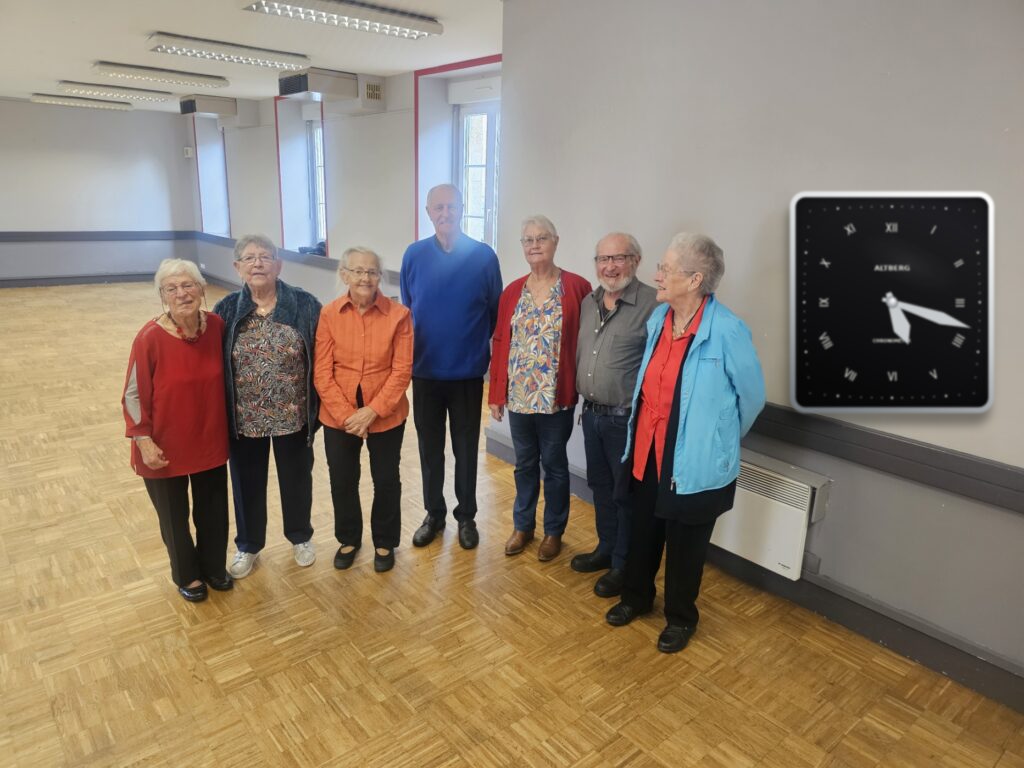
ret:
5:18
